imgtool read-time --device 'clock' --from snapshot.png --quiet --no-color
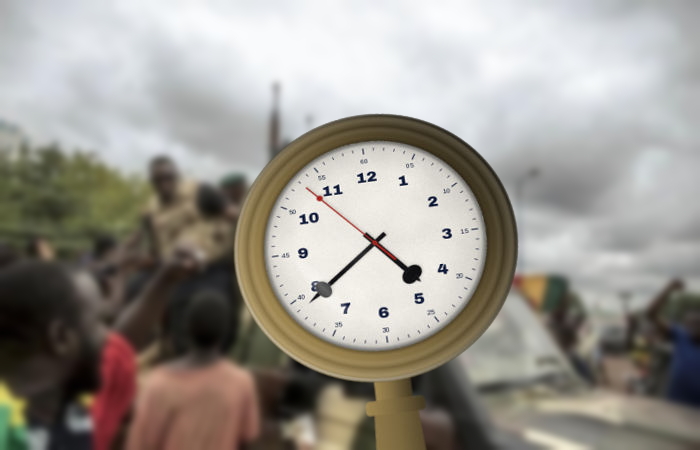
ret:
4:38:53
